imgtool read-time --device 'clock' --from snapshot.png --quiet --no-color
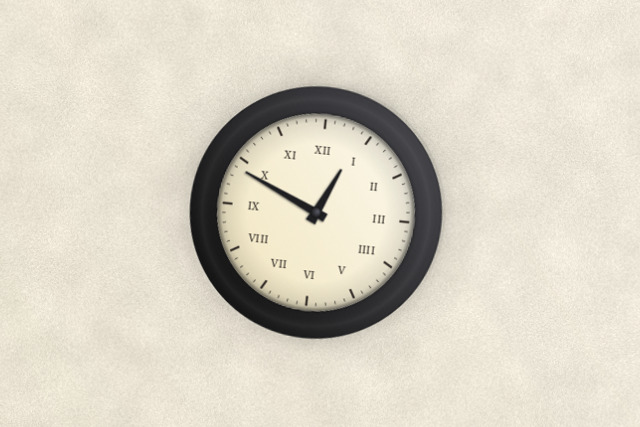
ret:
12:49
